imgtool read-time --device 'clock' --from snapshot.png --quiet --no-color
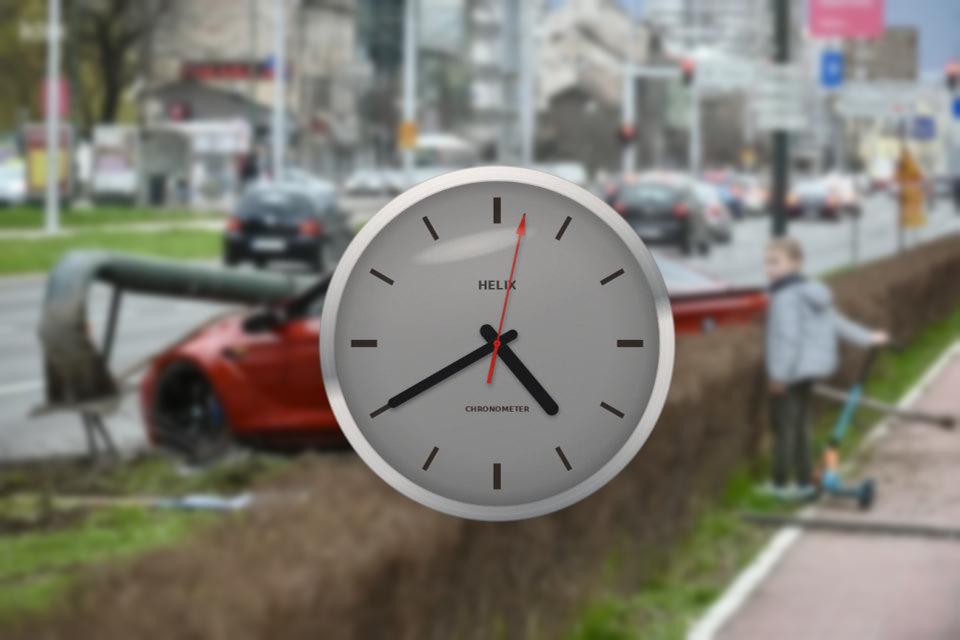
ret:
4:40:02
